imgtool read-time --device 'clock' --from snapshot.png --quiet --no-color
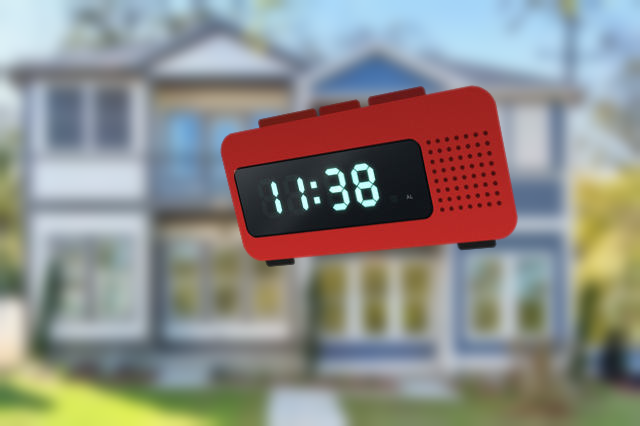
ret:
11:38
